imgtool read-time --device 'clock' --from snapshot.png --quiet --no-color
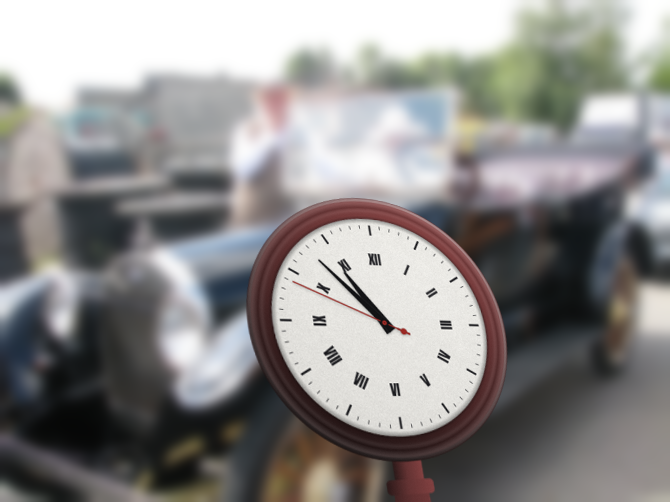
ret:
10:52:49
